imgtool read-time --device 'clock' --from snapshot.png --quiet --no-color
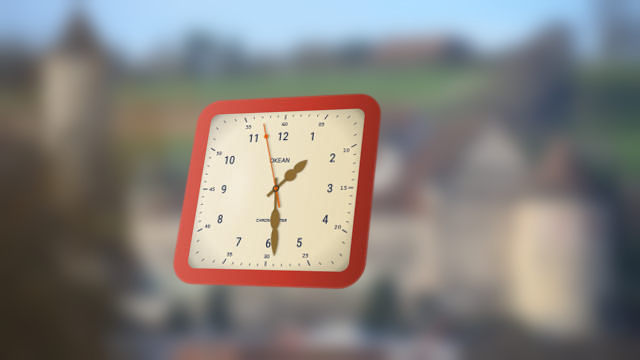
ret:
1:28:57
